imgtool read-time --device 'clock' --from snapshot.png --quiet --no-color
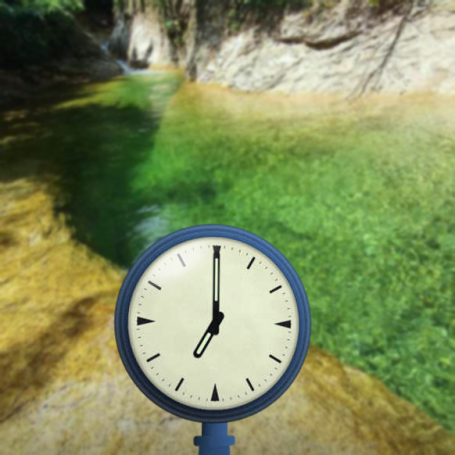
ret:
7:00
